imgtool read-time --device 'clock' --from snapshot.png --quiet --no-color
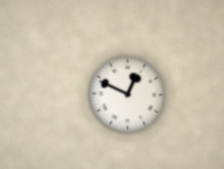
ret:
12:49
